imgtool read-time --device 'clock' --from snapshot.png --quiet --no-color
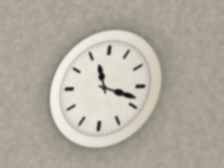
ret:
11:18
